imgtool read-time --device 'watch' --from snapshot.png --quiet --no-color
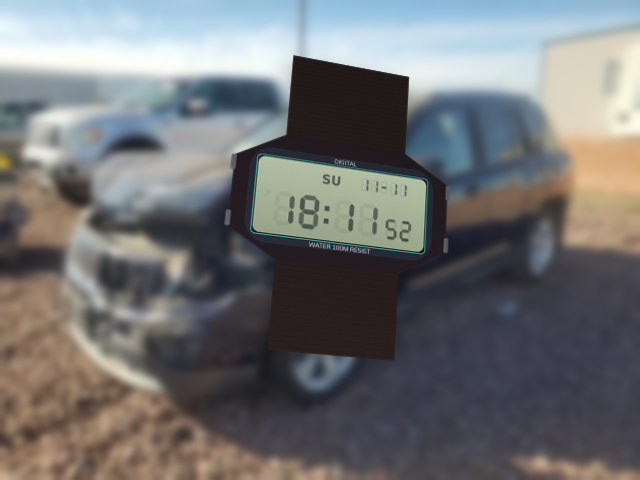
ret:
18:11:52
